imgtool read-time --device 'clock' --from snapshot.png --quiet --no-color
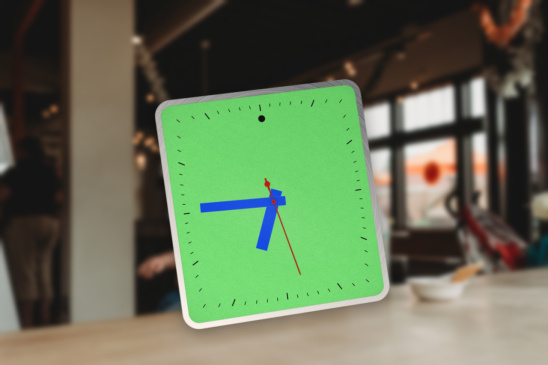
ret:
6:45:28
